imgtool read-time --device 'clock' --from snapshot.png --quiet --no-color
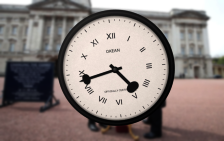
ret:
4:43
